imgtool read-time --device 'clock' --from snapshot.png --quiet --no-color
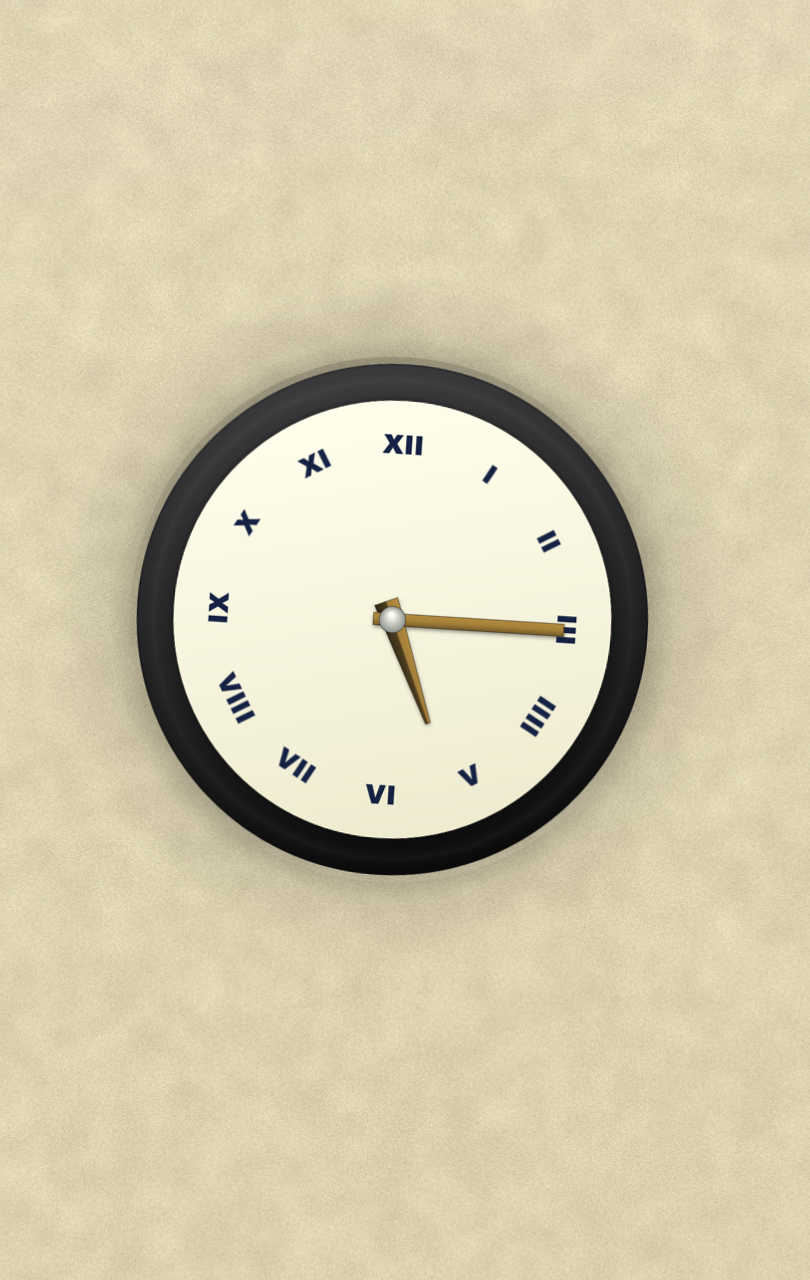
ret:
5:15
